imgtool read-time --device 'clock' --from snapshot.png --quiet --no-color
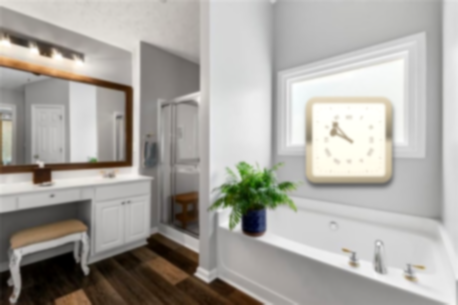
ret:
9:53
